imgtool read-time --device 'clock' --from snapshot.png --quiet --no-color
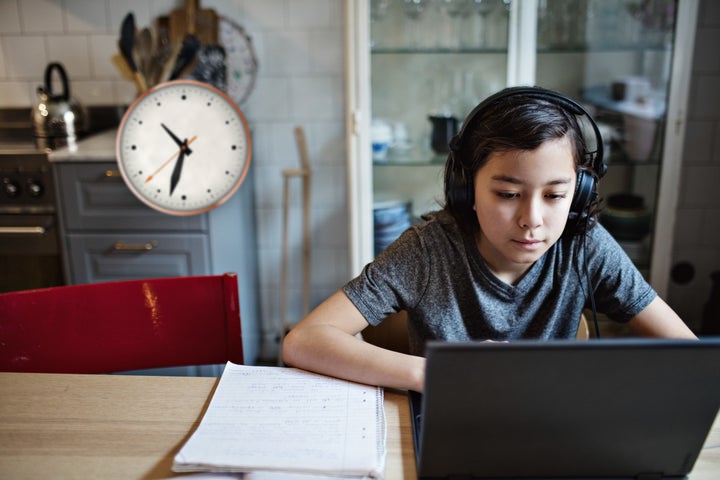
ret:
10:32:38
